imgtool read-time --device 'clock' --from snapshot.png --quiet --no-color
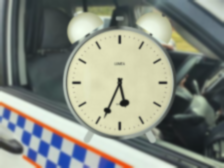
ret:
5:34
